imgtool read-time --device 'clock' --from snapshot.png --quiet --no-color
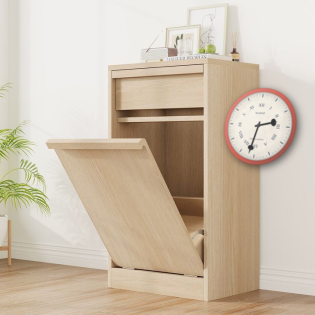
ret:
2:32
